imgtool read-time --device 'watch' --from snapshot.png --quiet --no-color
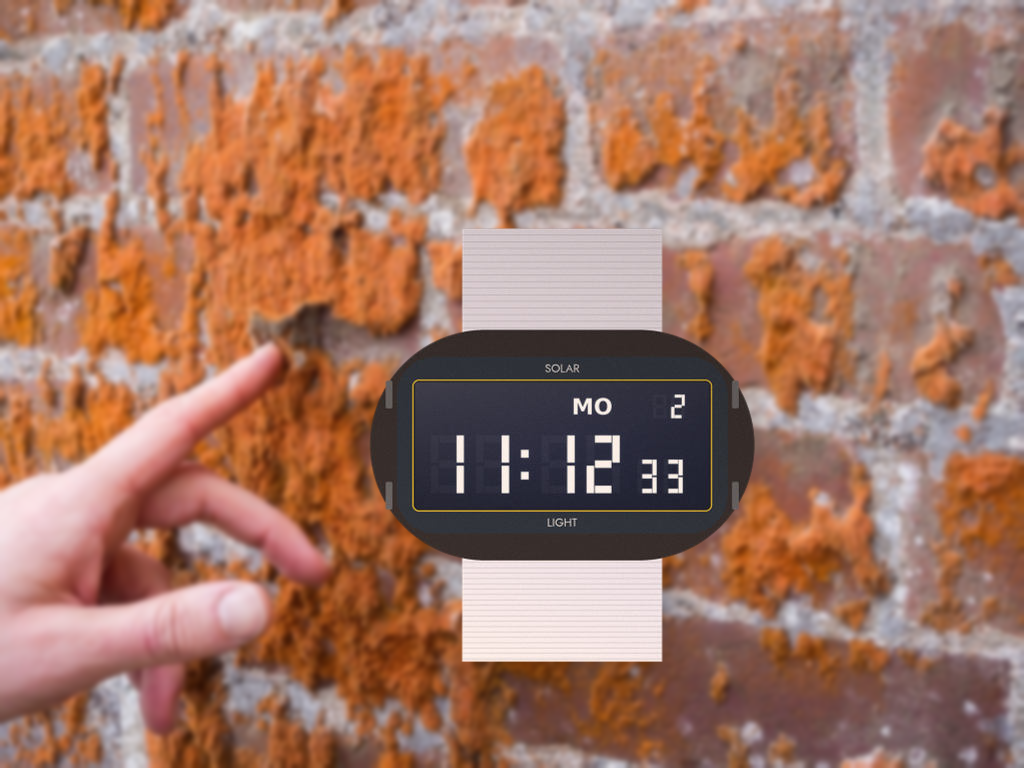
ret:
11:12:33
